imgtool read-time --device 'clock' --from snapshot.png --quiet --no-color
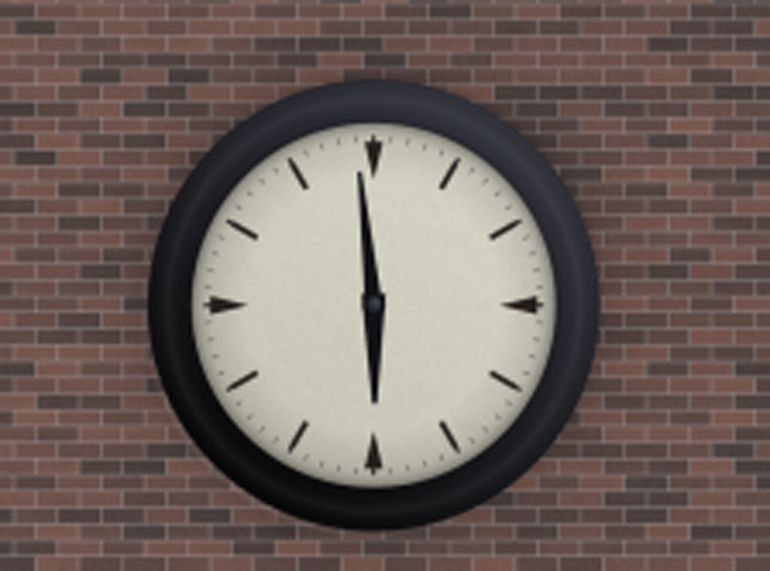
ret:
5:59
